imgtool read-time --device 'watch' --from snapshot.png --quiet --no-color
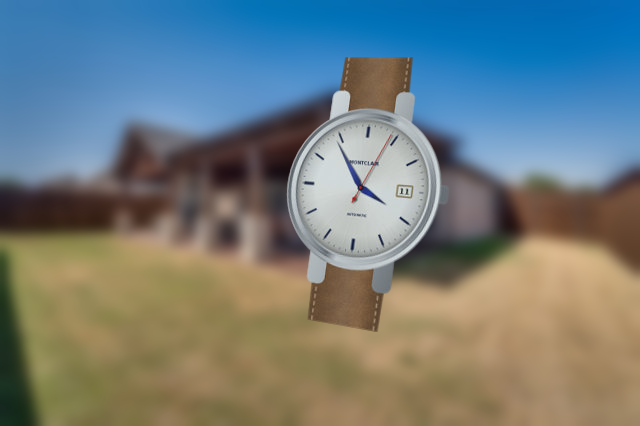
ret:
3:54:04
